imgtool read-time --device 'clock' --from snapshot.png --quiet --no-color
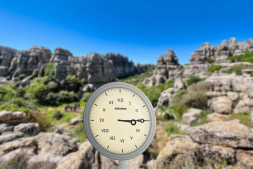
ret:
3:15
